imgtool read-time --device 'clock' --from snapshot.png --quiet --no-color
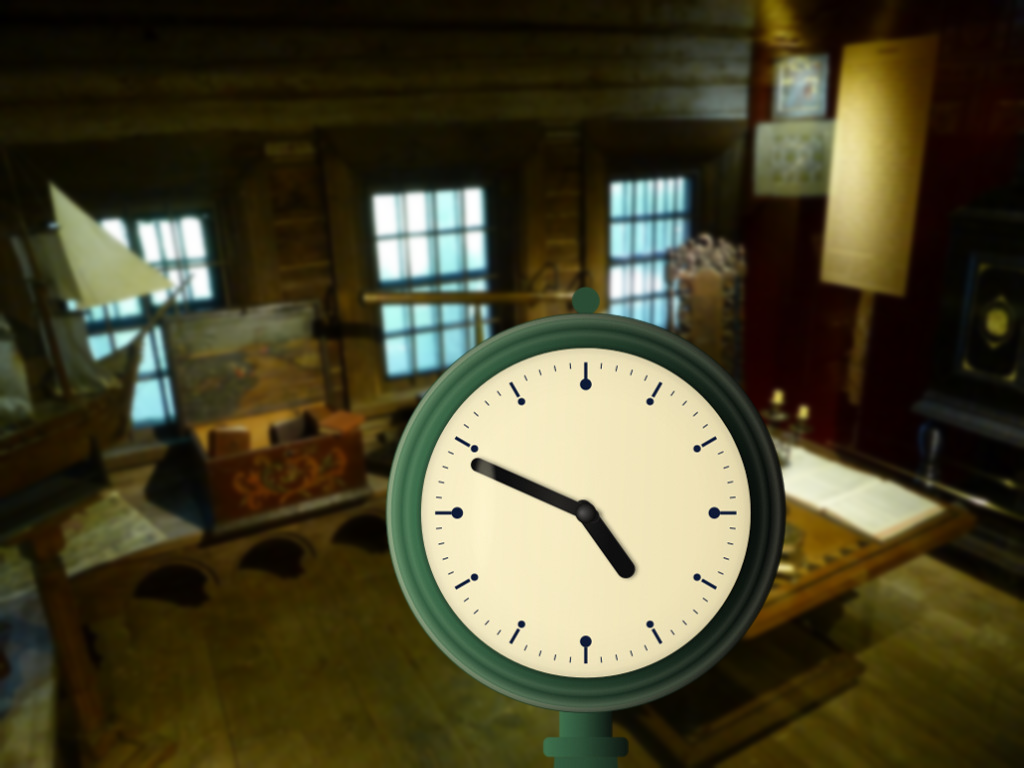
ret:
4:49
